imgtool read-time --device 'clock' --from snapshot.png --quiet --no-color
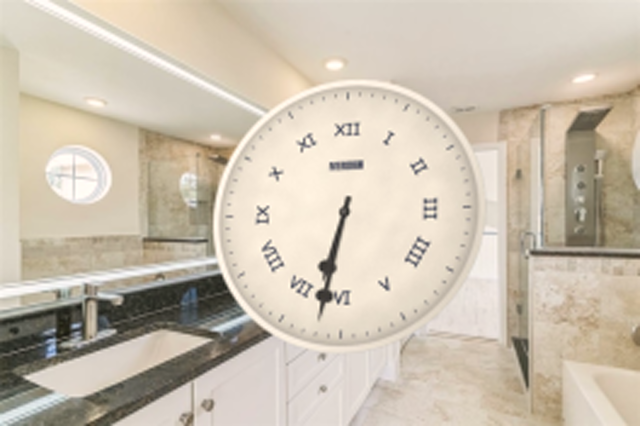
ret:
6:32
